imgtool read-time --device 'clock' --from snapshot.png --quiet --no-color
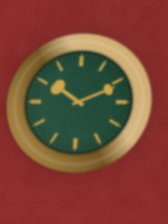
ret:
10:11
